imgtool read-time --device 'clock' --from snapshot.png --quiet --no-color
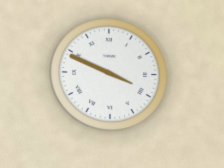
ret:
3:49
